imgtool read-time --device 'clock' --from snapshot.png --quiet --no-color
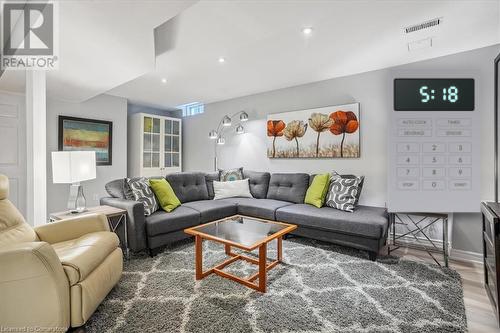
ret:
5:18
